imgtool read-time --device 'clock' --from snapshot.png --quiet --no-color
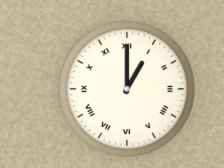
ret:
1:00
